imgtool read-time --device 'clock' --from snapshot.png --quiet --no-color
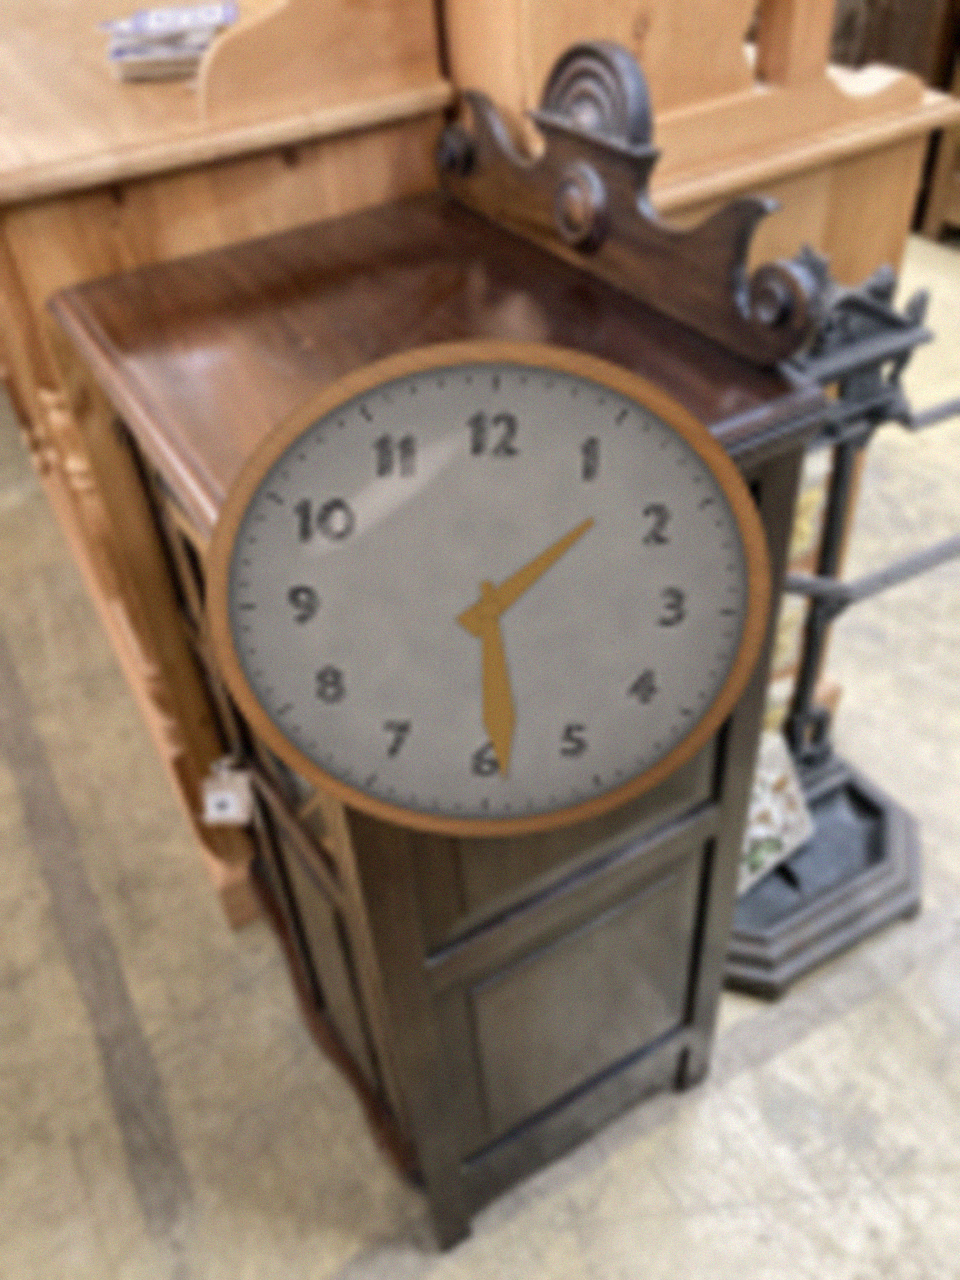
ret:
1:29
